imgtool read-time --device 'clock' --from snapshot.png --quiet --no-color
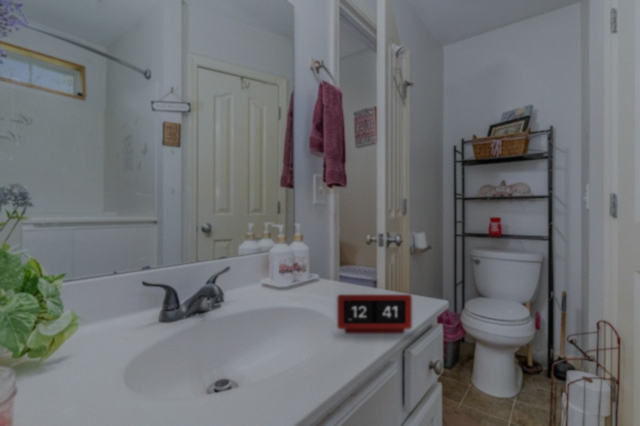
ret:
12:41
